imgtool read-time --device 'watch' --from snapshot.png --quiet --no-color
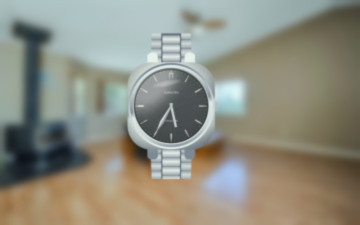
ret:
5:35
